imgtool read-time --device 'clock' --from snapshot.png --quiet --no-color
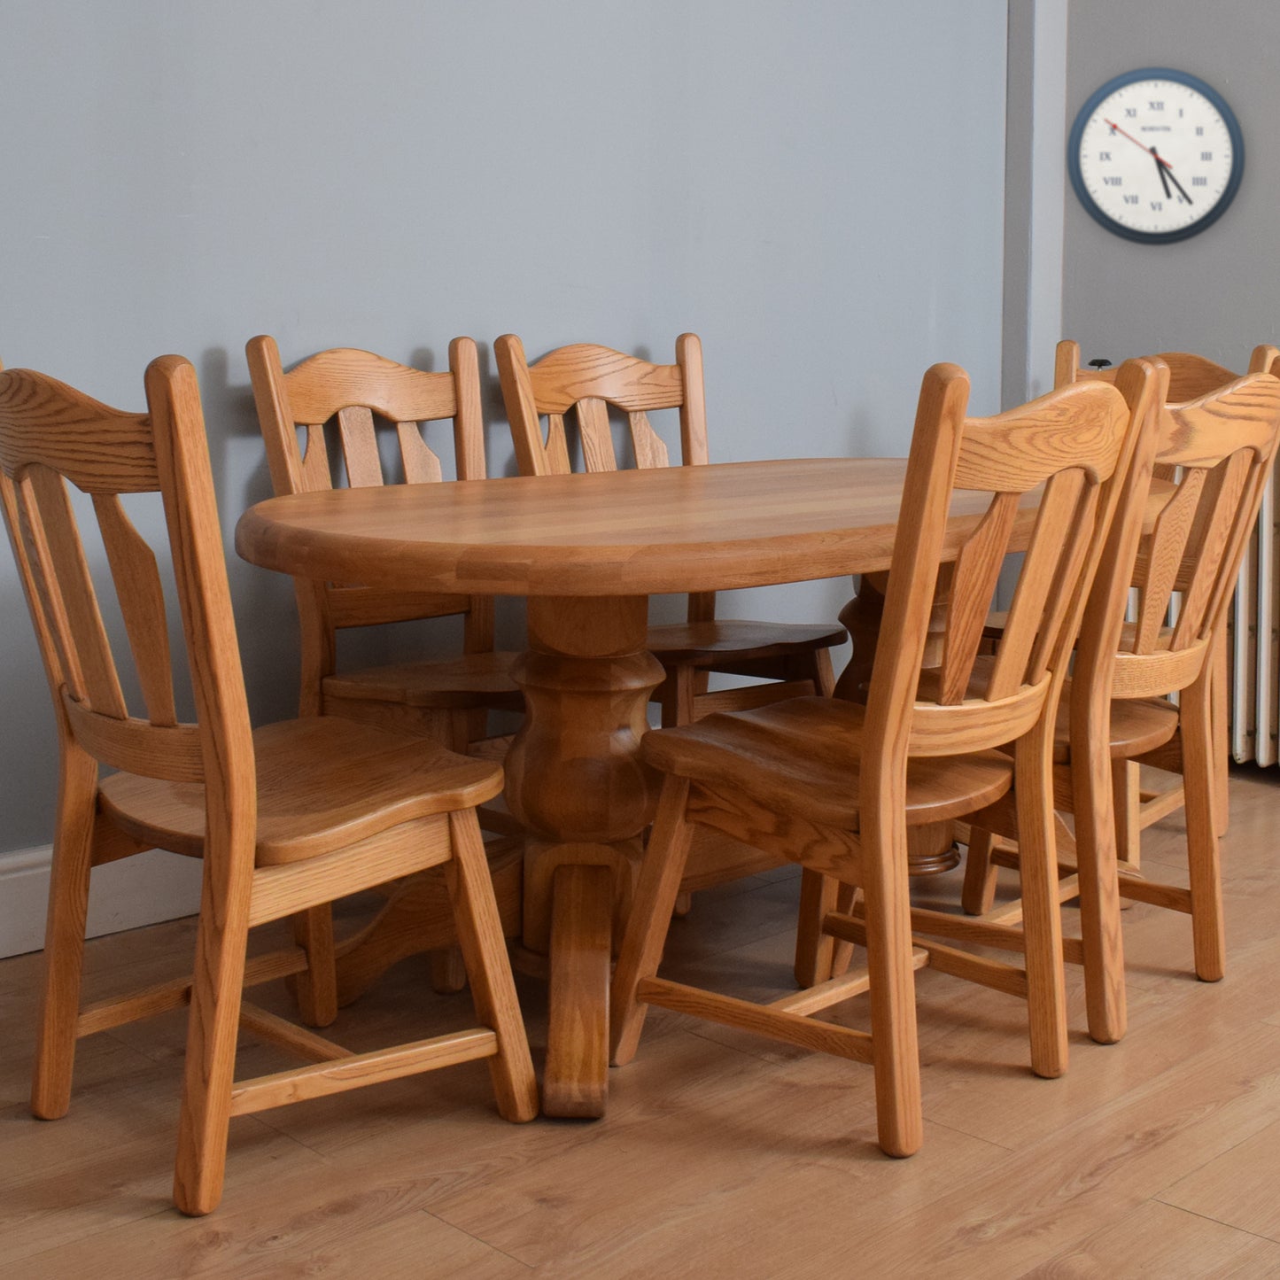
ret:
5:23:51
